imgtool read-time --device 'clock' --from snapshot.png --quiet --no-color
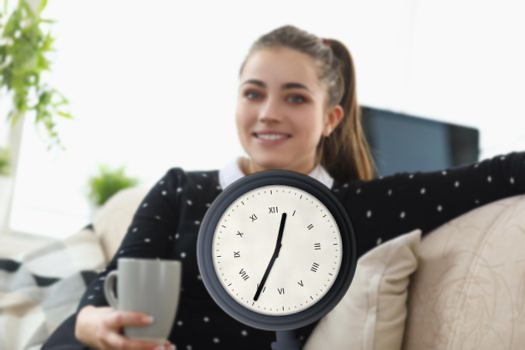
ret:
12:35
